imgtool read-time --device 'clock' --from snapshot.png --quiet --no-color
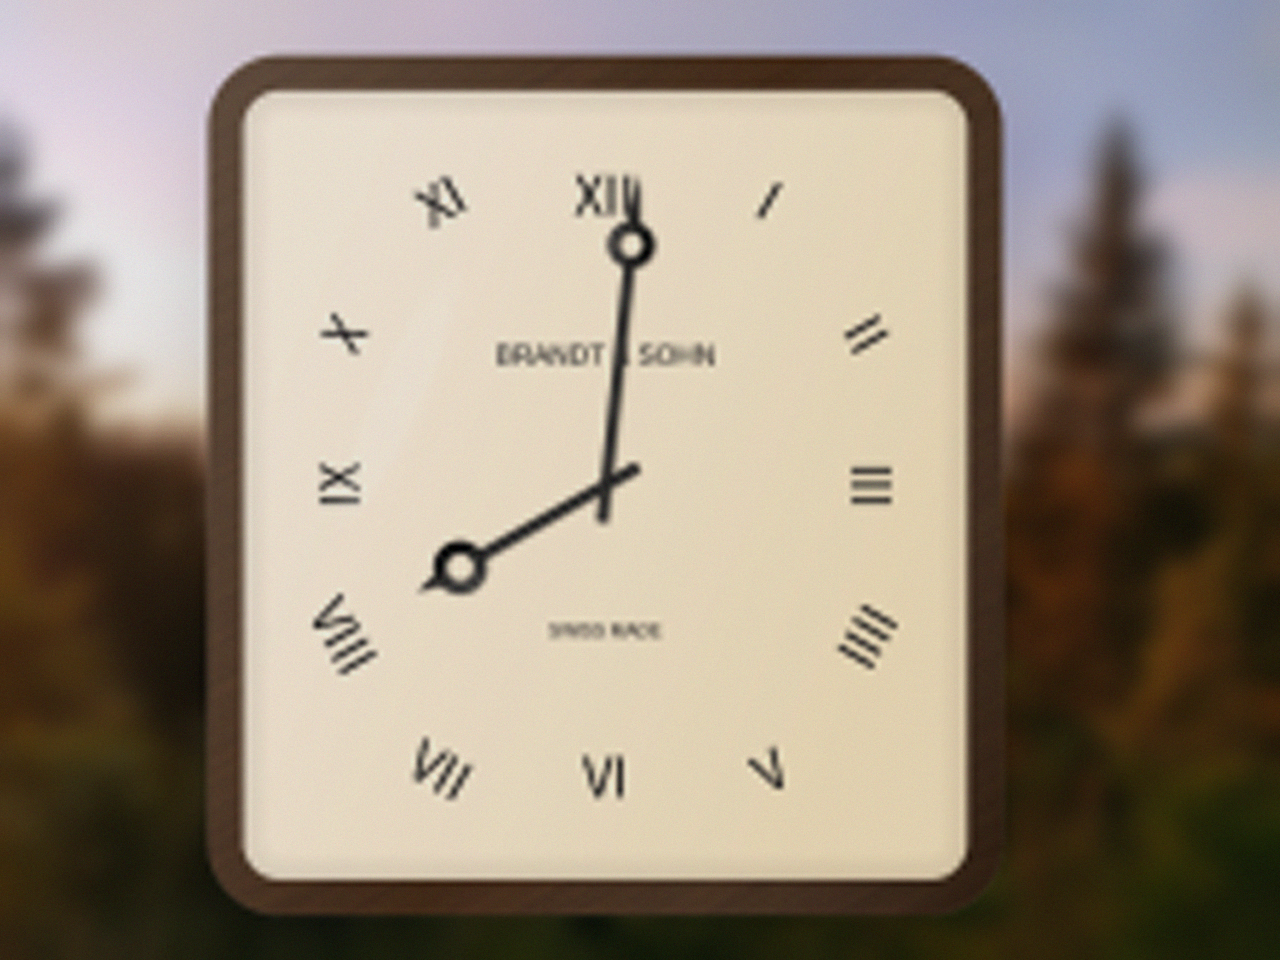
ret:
8:01
